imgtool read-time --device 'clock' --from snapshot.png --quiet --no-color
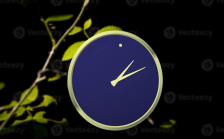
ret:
1:10
